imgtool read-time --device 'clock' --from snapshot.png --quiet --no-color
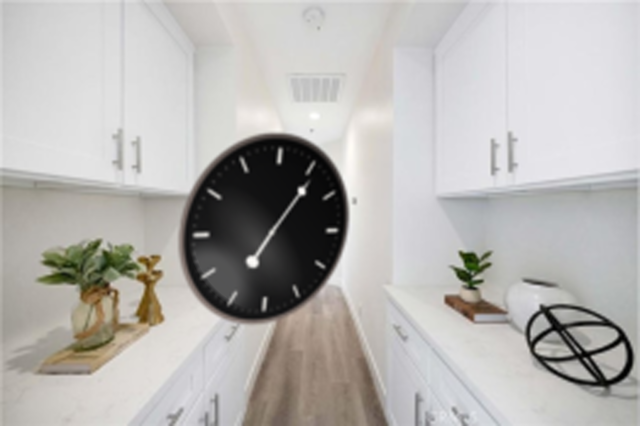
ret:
7:06
